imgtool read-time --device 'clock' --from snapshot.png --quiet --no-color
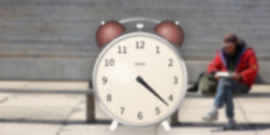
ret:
4:22
